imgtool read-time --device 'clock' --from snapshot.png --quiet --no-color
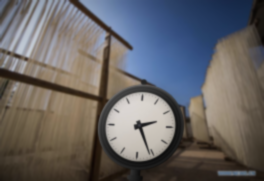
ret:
2:26
